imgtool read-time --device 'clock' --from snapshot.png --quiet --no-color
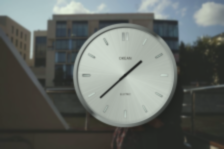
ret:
1:38
